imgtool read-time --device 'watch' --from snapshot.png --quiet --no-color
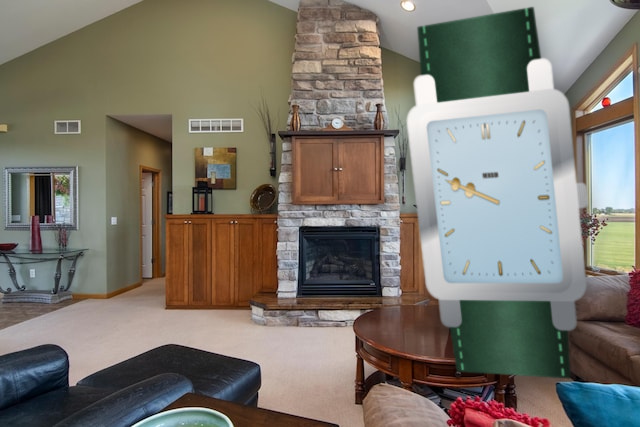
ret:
9:49
